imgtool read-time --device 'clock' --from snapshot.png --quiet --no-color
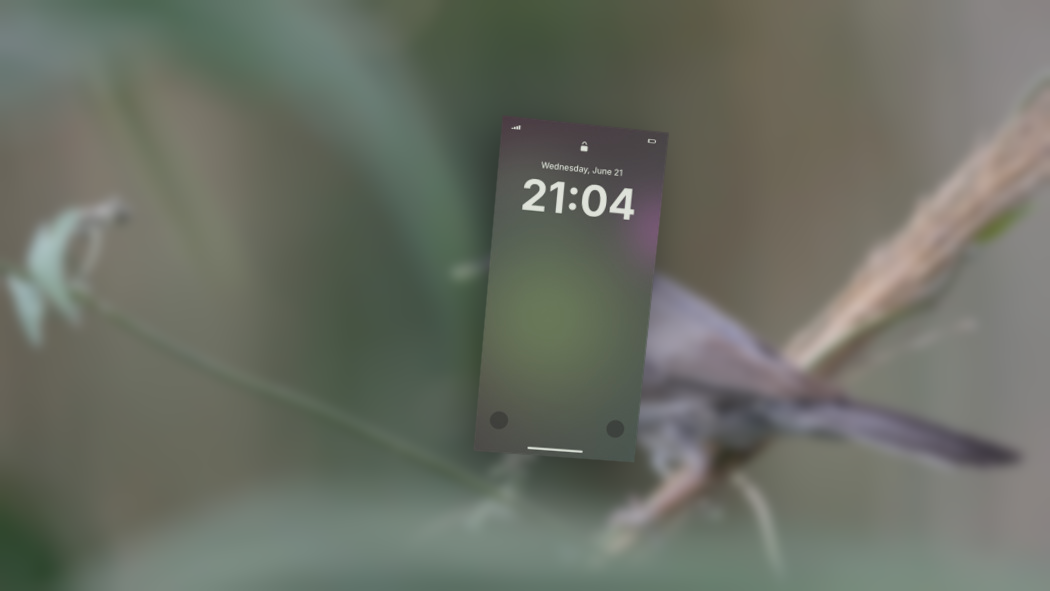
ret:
21:04
